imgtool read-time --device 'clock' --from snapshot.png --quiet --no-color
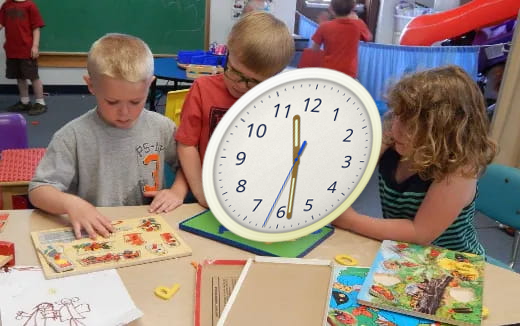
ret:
11:28:32
